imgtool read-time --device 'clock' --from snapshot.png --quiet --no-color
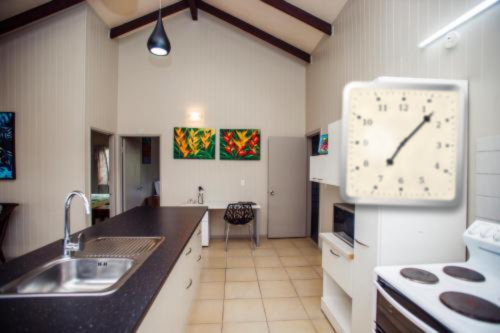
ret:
7:07
